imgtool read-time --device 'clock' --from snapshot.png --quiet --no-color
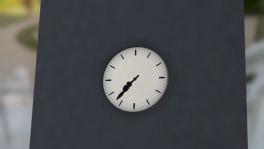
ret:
7:37
